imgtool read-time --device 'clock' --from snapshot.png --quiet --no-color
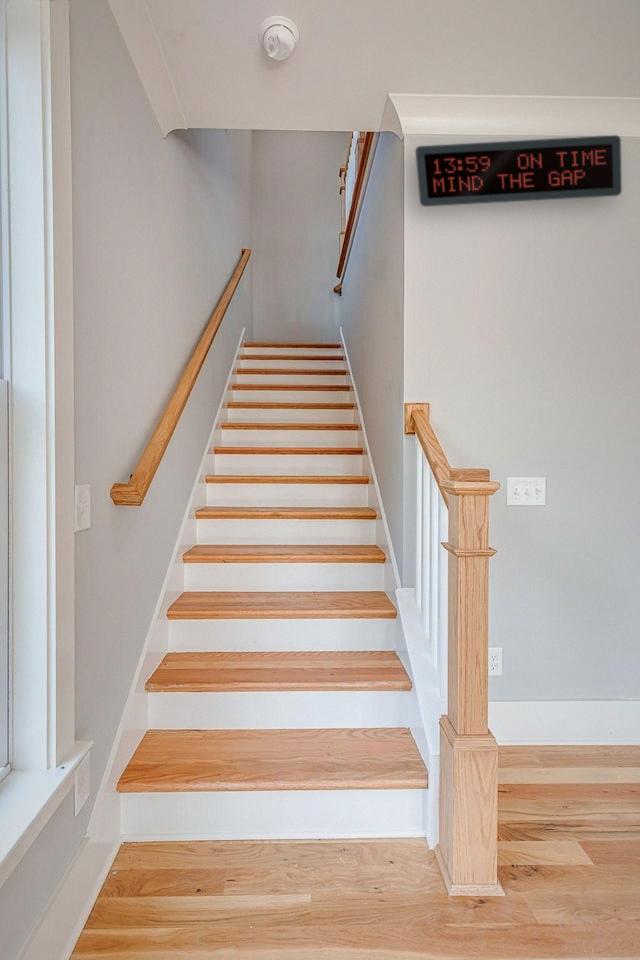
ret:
13:59
